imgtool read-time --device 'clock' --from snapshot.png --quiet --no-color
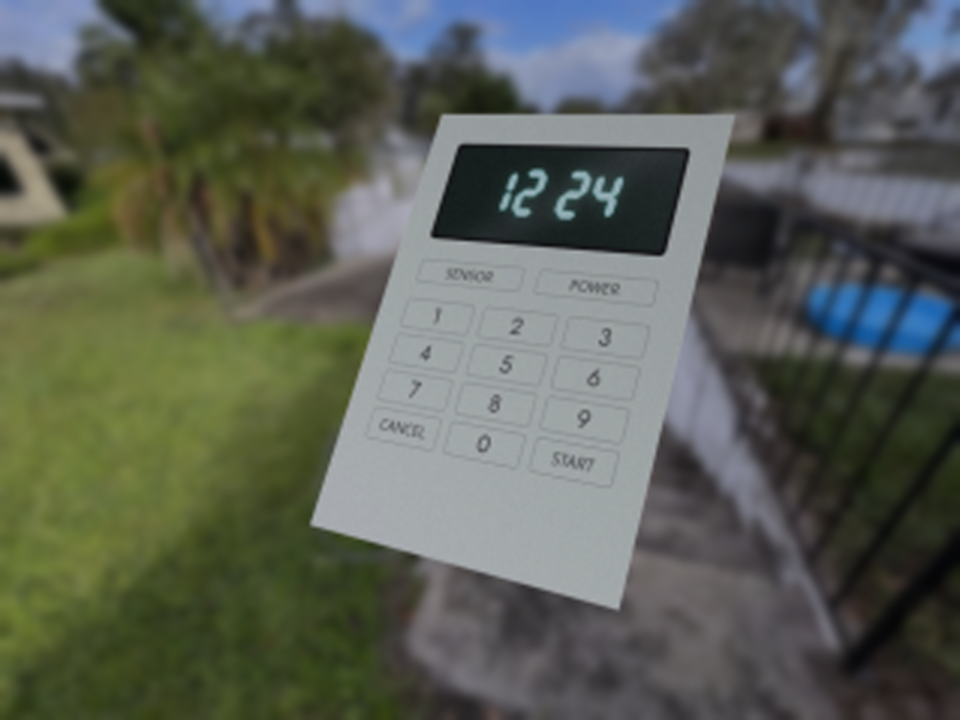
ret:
12:24
